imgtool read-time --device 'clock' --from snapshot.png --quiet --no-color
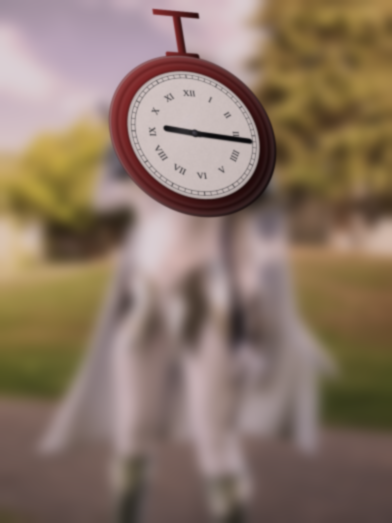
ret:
9:16
